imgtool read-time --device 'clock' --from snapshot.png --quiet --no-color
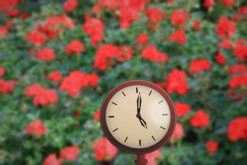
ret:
5:01
